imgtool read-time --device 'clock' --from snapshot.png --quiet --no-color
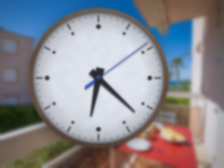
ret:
6:22:09
